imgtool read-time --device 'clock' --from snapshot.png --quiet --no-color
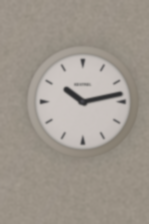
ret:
10:13
